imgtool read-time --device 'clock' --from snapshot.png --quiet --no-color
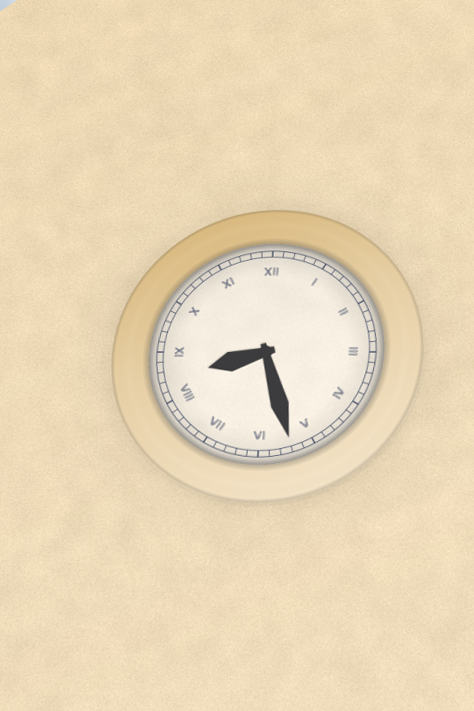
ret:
8:27
